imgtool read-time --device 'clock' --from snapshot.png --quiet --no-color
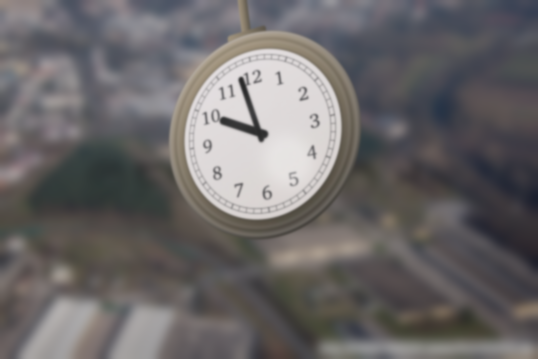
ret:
9:58
